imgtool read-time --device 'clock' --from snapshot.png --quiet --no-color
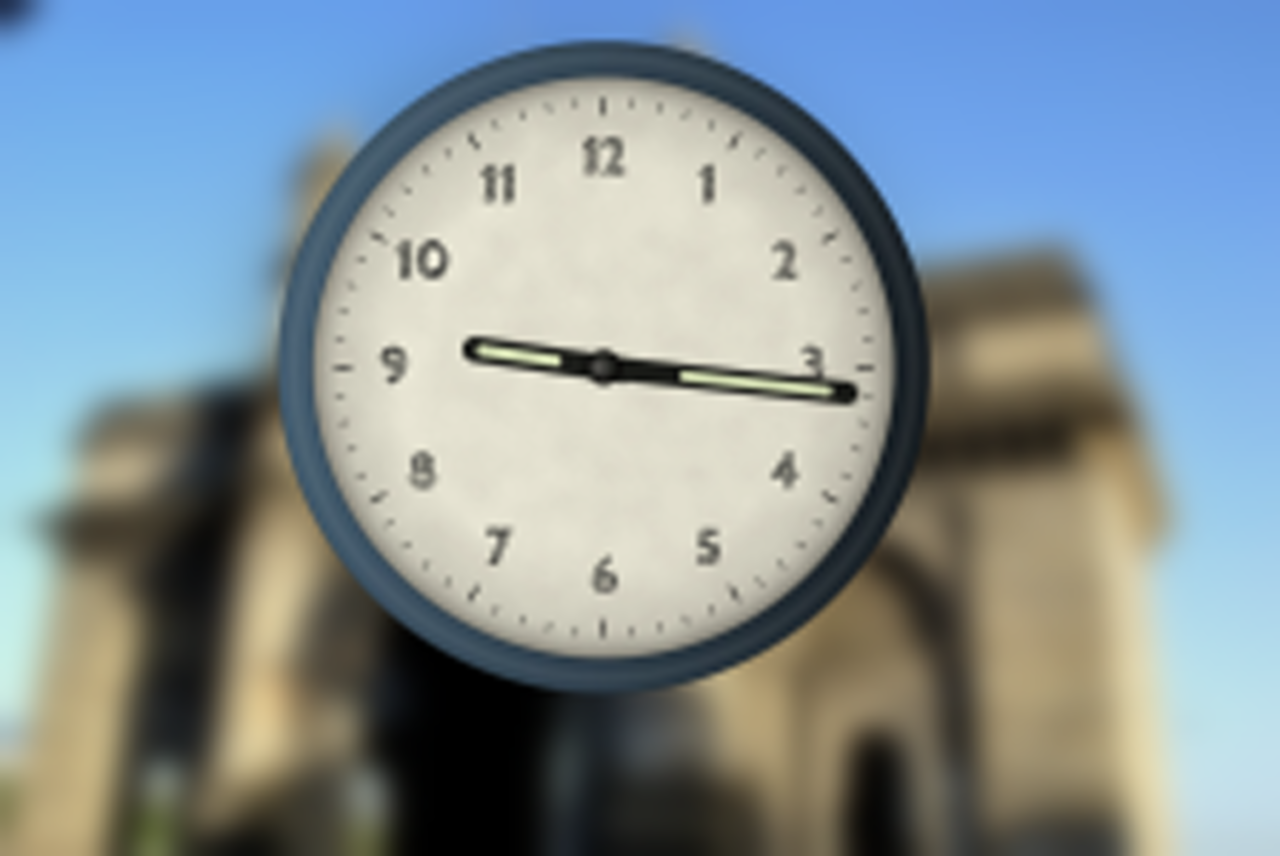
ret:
9:16
